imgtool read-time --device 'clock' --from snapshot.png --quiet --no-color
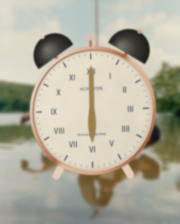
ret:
6:00
